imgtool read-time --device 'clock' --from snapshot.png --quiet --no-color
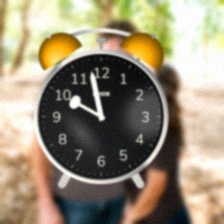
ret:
9:58
